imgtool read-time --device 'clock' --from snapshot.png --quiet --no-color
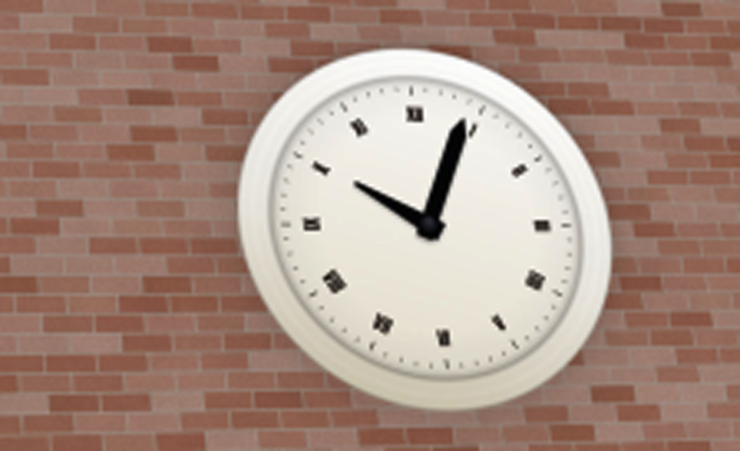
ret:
10:04
